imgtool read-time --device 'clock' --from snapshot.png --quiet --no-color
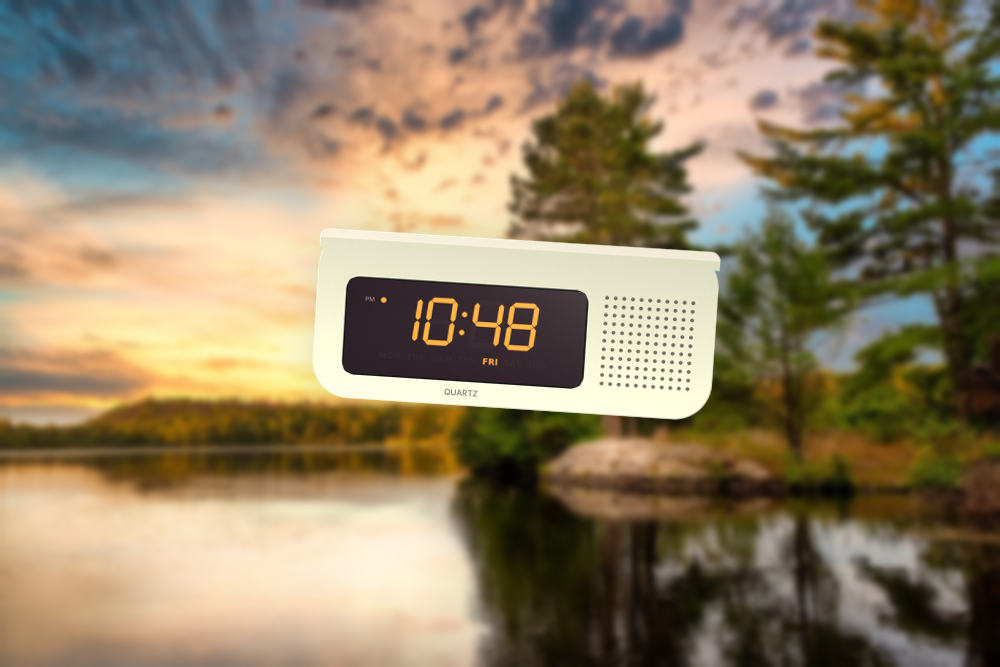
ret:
10:48
